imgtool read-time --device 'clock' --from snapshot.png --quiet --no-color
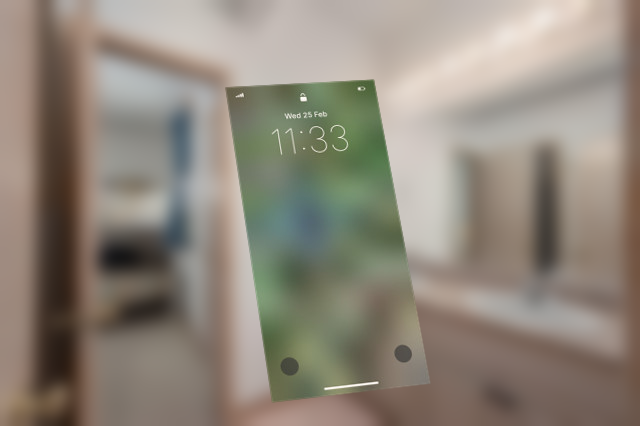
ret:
11:33
